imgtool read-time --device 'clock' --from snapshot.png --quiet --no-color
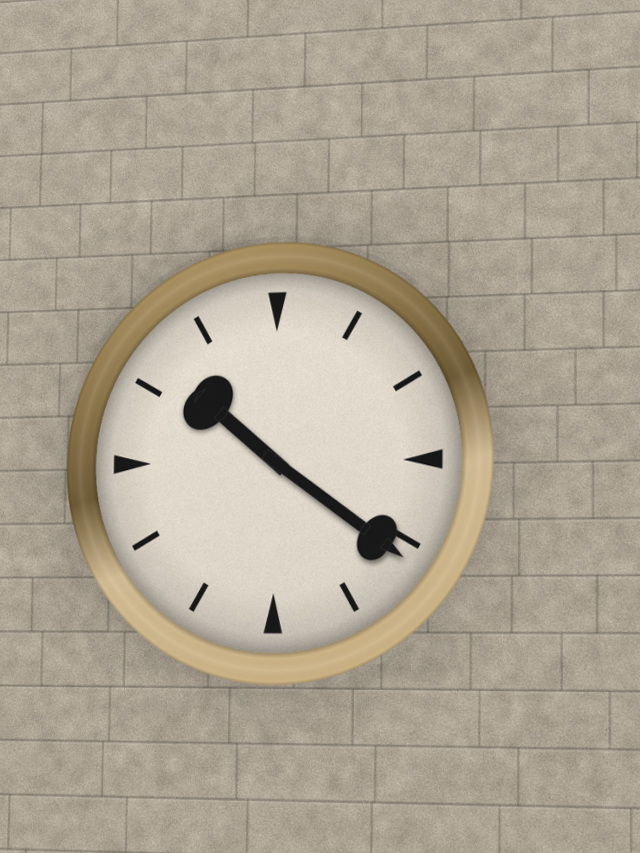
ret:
10:21
